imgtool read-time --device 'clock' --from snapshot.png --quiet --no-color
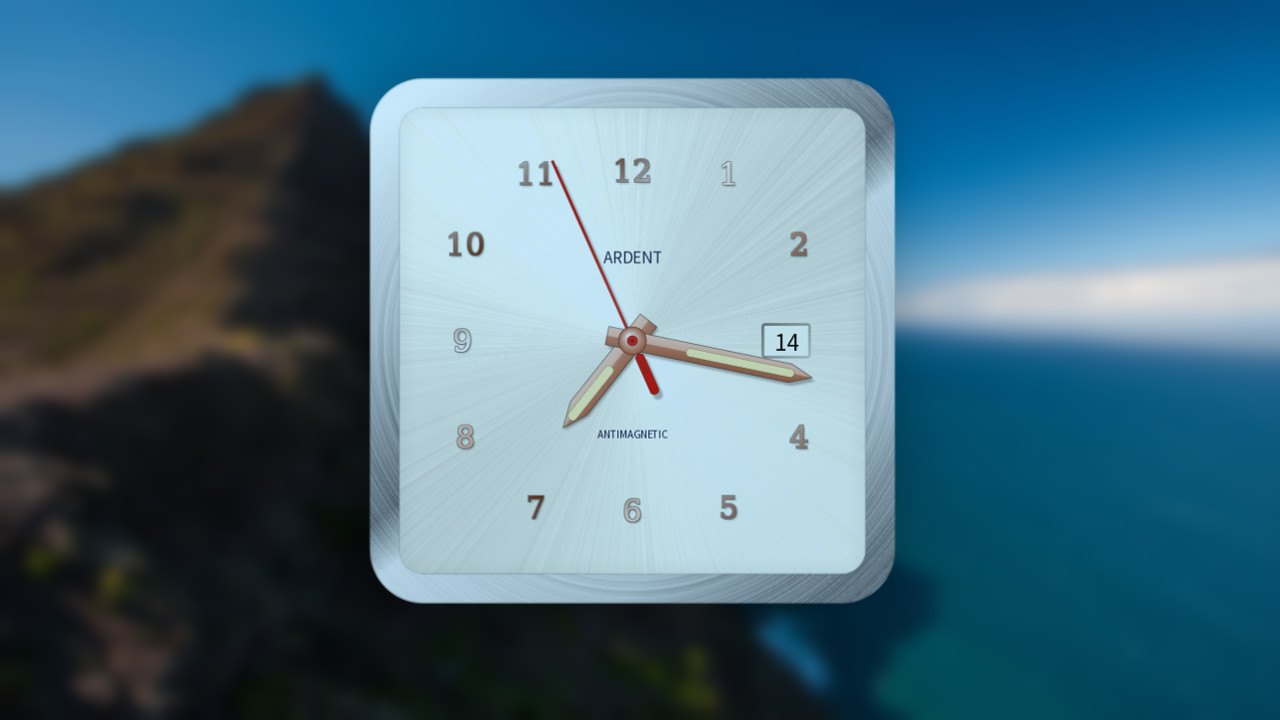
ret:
7:16:56
